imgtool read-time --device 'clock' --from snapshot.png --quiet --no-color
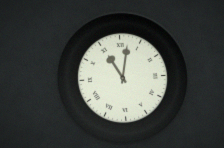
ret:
11:02
